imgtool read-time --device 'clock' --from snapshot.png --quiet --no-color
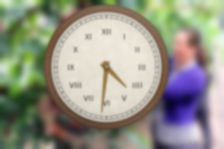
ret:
4:31
